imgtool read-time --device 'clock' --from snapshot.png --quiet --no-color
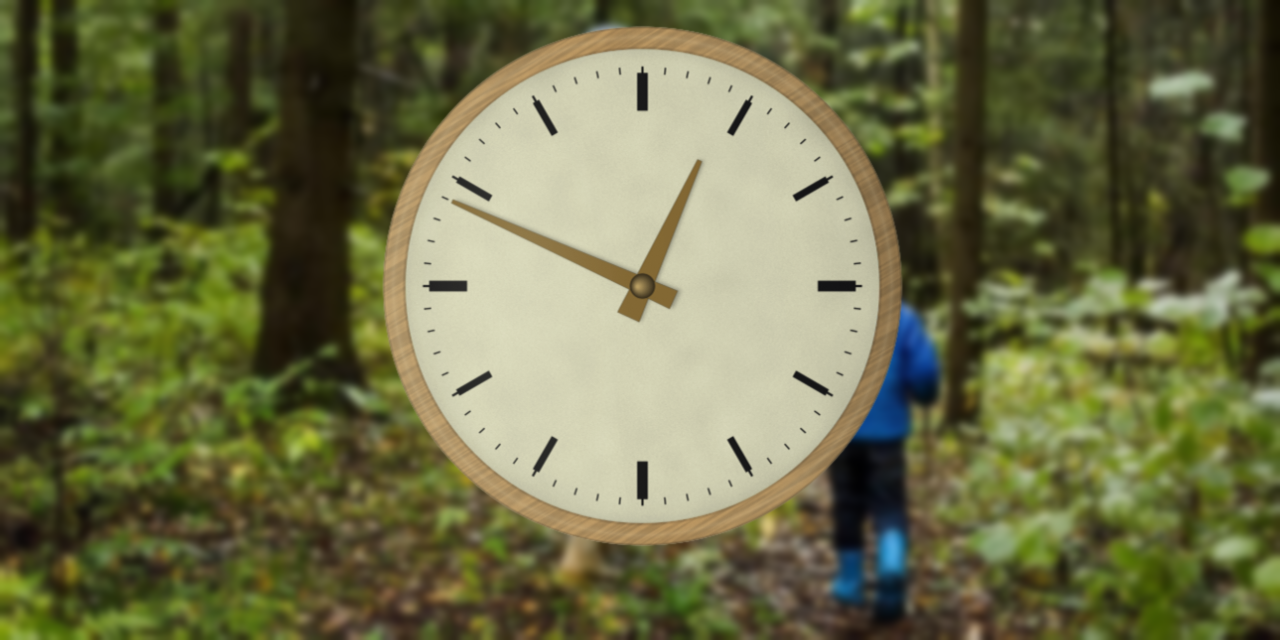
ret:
12:49
